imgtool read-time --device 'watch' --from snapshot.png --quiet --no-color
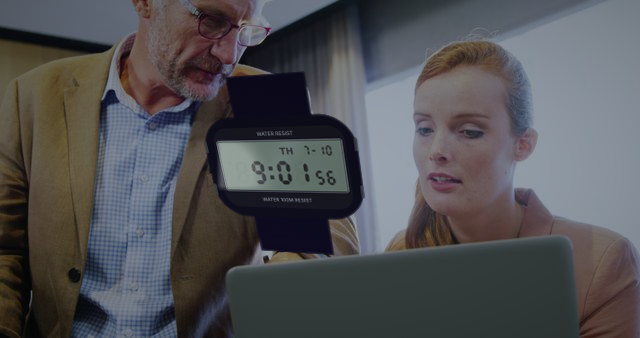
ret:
9:01:56
